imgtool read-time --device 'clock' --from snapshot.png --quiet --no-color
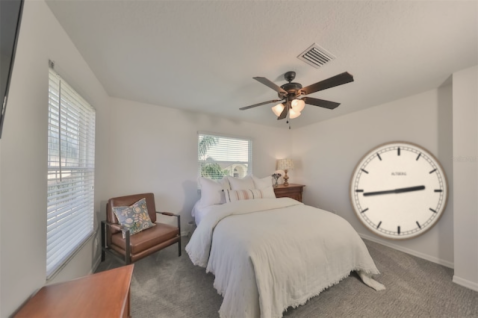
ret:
2:44
